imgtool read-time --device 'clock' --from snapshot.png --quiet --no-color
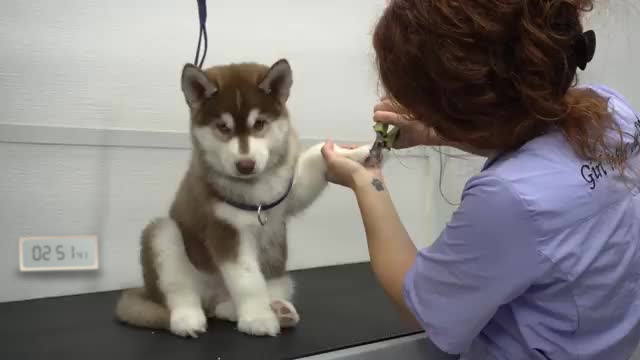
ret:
2:51
